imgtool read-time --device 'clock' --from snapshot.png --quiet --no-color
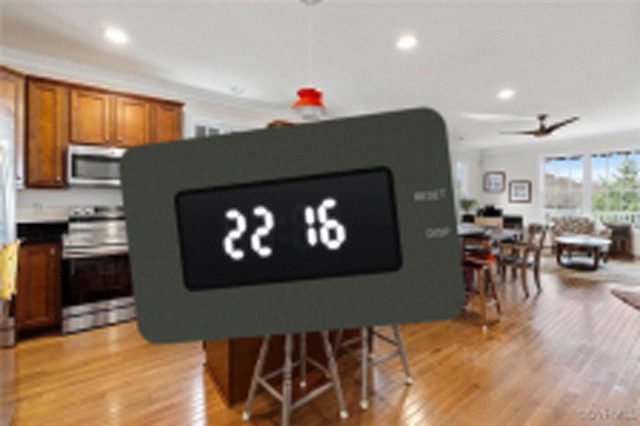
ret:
22:16
